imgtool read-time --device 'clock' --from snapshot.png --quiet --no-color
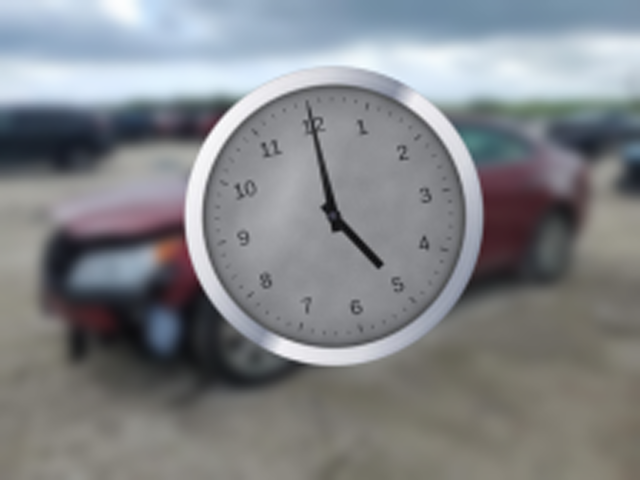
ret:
5:00
